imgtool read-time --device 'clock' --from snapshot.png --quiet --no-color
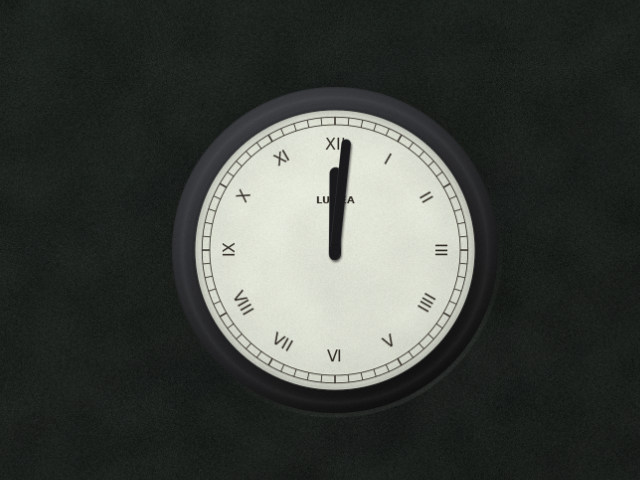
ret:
12:01
